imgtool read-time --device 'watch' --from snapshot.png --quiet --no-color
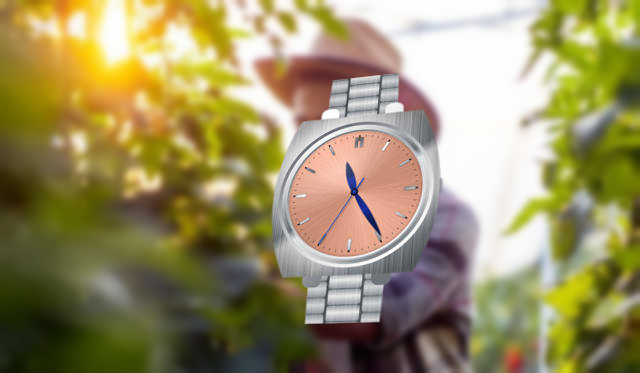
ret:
11:24:35
